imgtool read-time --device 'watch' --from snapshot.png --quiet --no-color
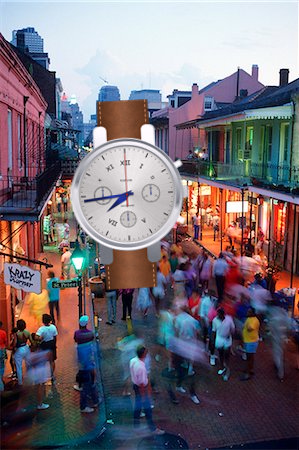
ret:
7:44
